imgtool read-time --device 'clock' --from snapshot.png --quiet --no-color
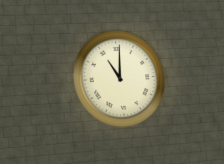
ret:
11:01
